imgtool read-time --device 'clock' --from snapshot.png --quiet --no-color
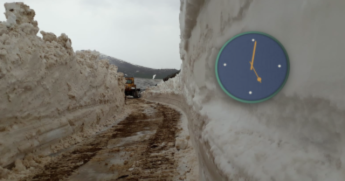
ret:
5:01
